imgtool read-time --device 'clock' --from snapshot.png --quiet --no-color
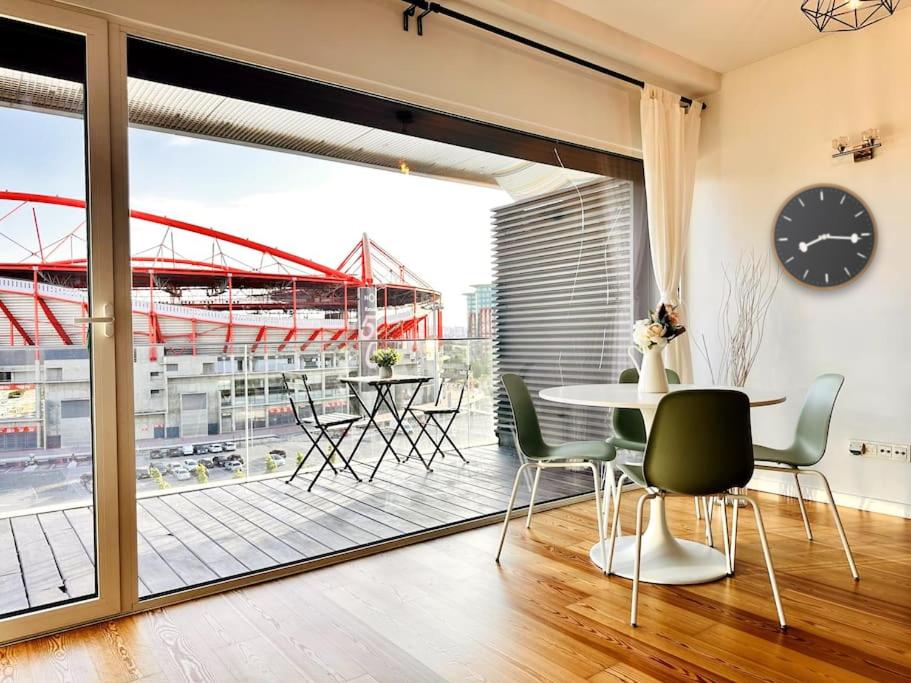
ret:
8:16
